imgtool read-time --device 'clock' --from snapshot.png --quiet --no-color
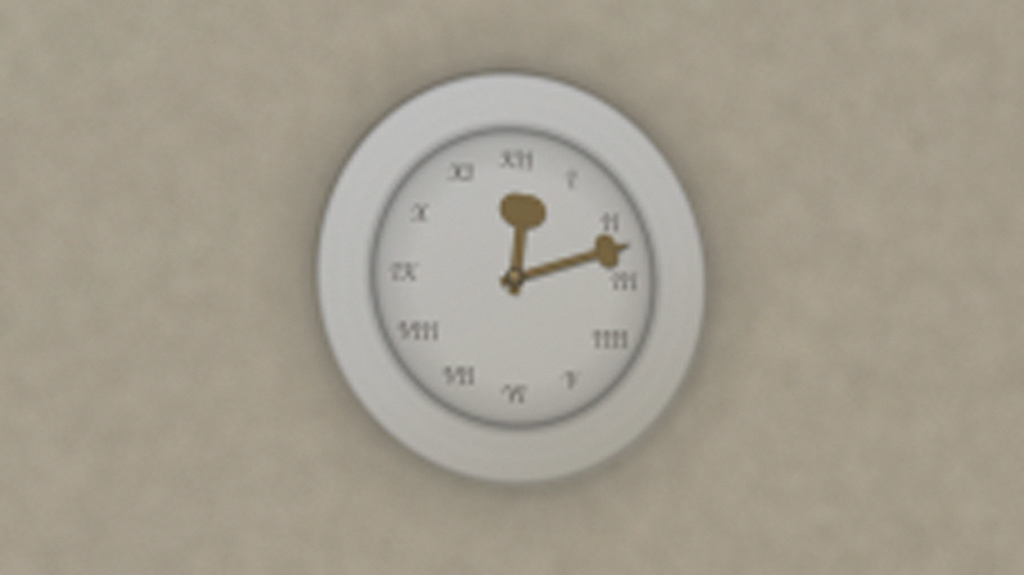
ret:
12:12
